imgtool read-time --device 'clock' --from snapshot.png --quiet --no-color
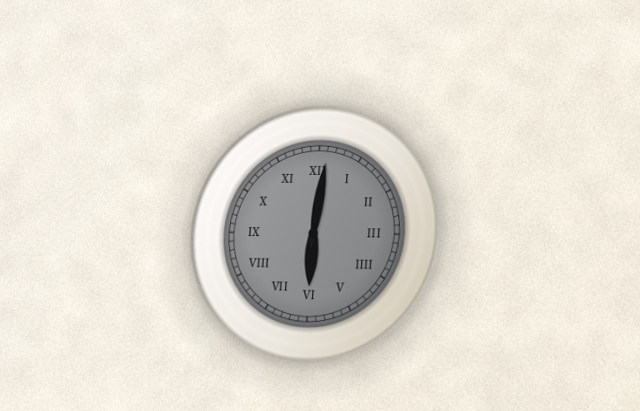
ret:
6:01
